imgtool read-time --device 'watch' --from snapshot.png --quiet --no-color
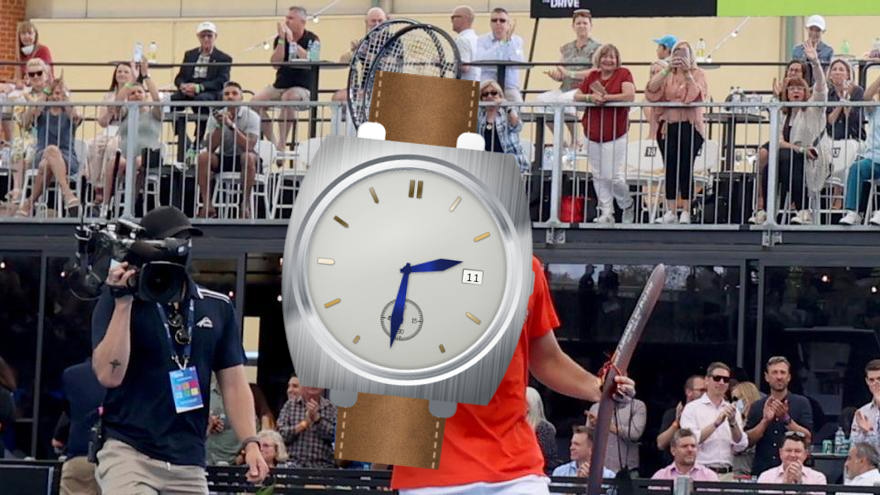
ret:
2:31
